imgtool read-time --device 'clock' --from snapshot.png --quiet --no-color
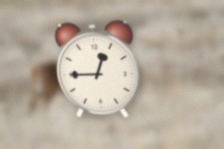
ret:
12:45
